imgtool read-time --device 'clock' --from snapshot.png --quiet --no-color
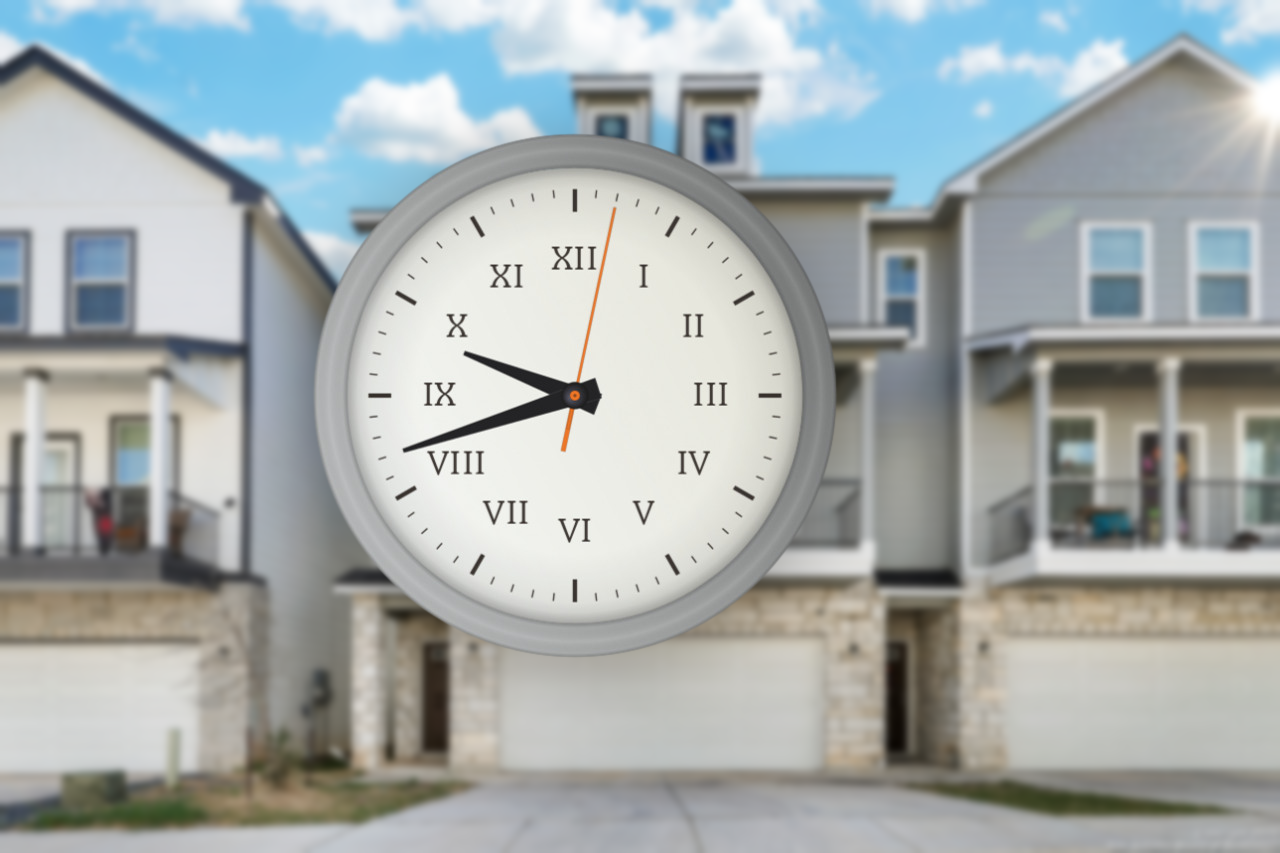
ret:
9:42:02
